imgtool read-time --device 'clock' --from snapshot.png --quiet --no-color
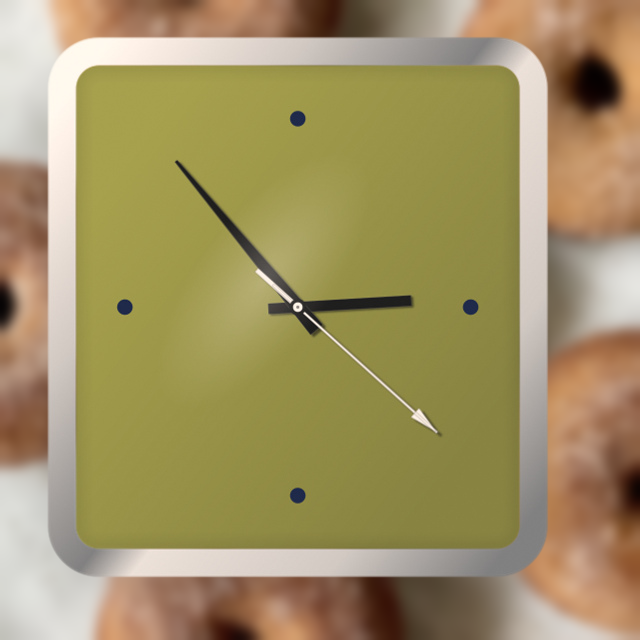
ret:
2:53:22
